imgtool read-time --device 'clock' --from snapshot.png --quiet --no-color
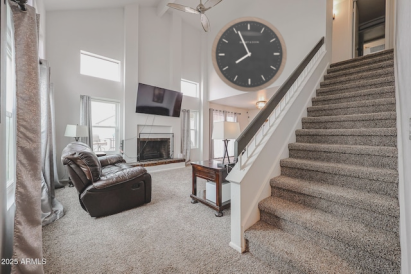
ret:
7:56
